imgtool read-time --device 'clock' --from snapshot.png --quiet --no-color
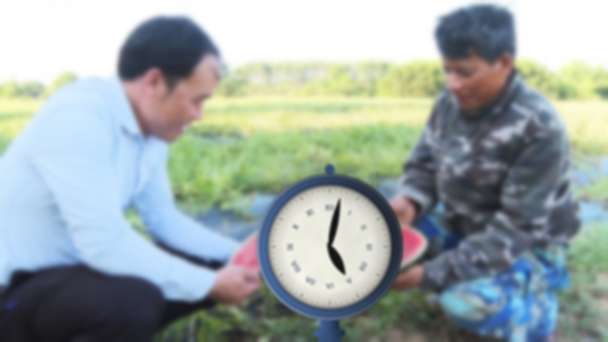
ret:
5:02
